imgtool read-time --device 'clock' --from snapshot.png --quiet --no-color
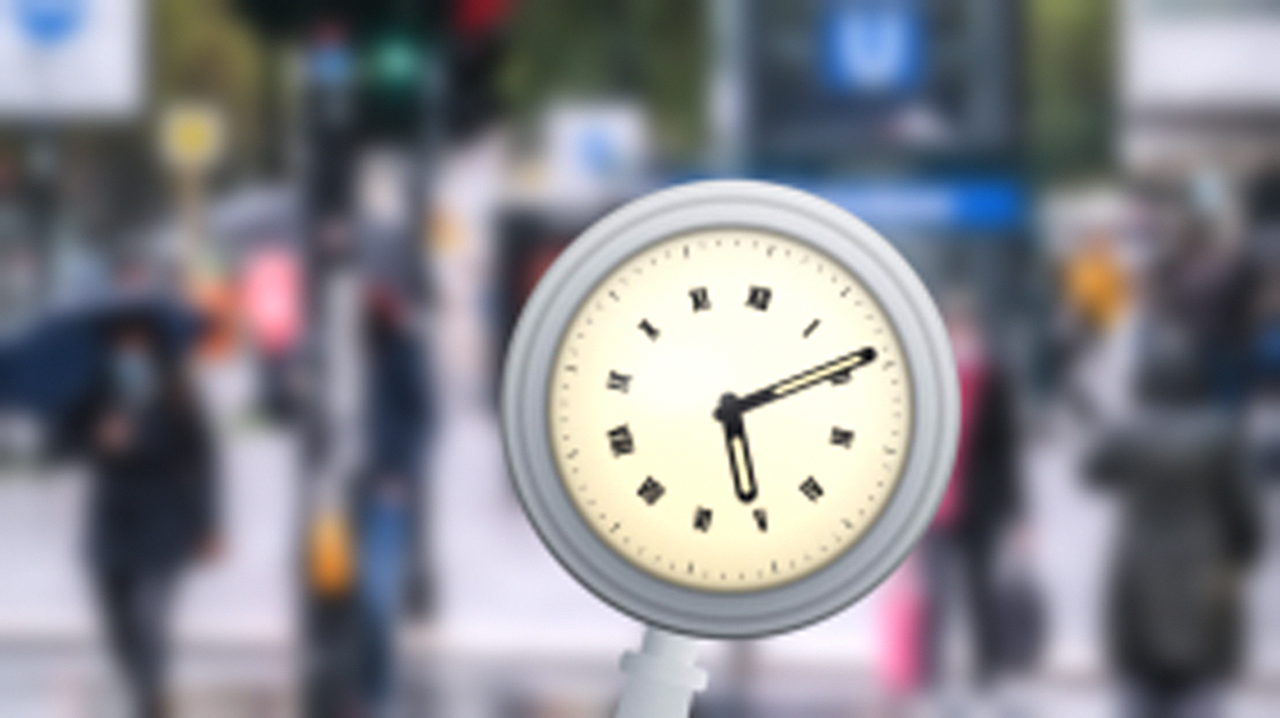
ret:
5:09
